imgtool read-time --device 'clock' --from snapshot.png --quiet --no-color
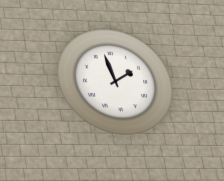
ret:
1:58
